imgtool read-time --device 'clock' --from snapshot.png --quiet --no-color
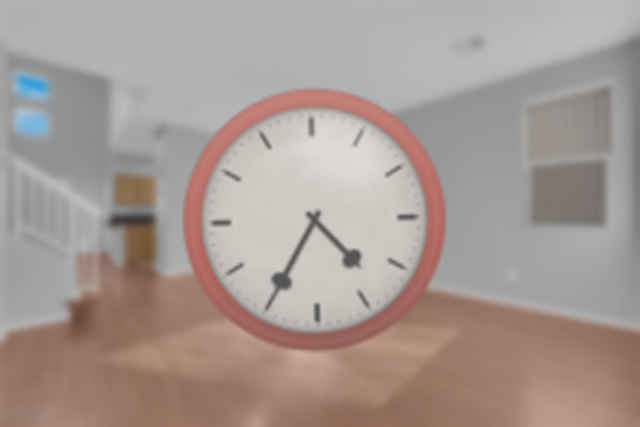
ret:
4:35
